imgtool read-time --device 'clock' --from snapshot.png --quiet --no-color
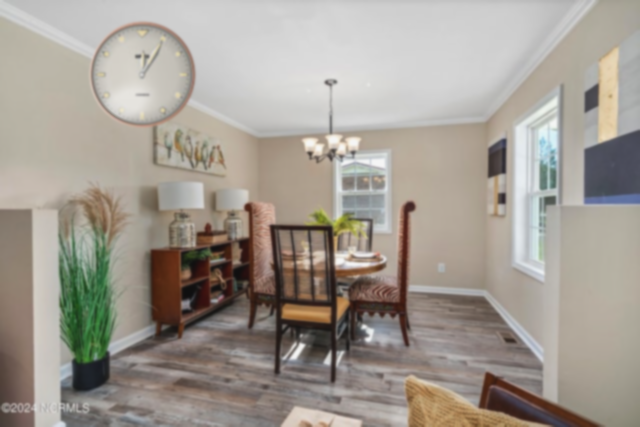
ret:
12:05
